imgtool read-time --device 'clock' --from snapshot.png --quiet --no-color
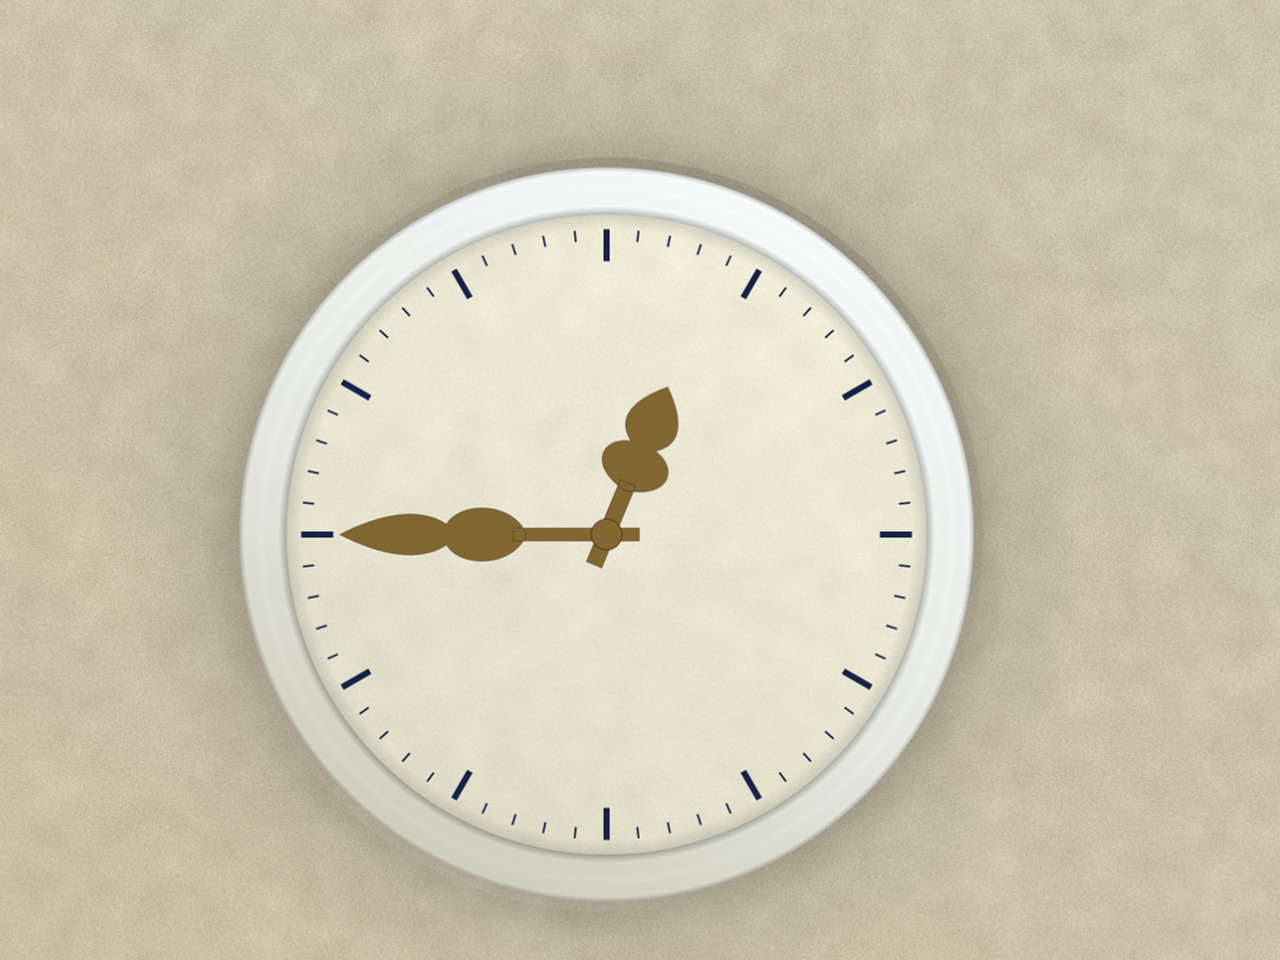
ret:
12:45
